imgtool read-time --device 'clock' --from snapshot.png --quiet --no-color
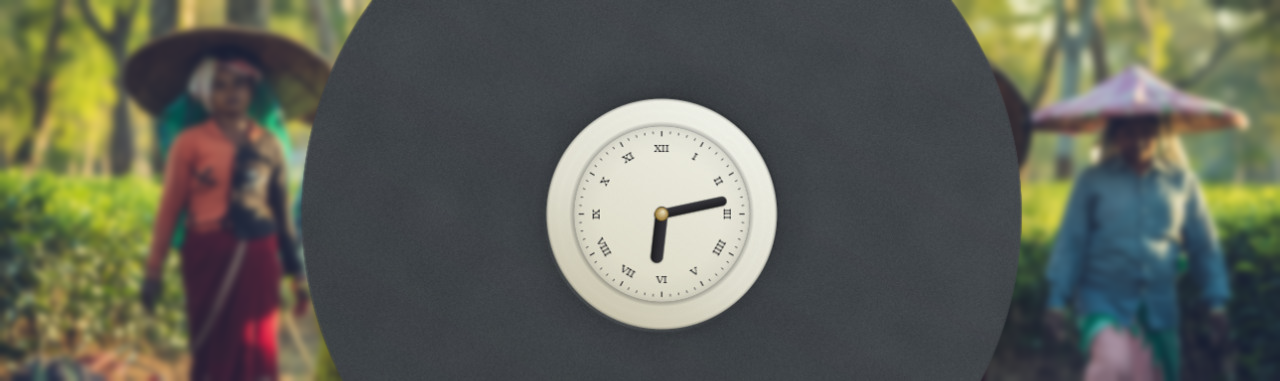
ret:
6:13
